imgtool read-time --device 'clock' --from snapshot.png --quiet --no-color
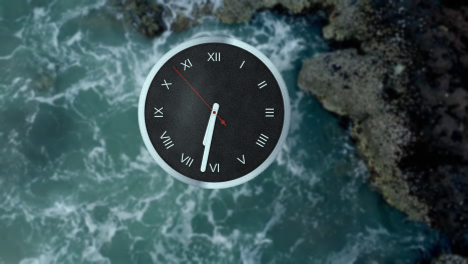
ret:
6:31:53
